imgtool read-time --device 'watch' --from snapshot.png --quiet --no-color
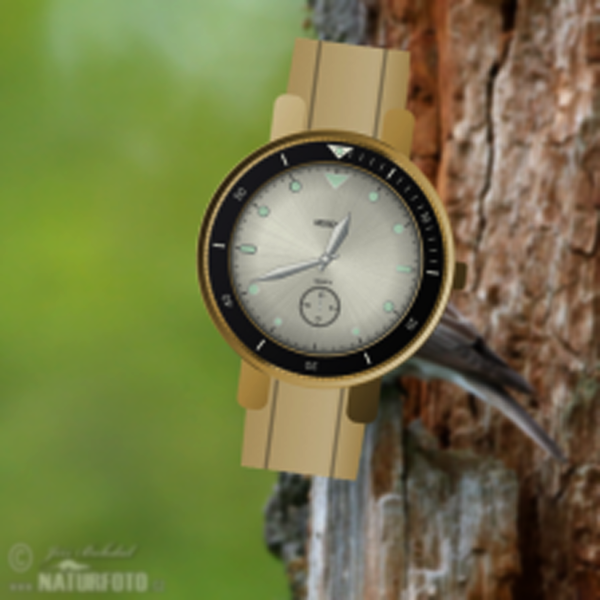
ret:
12:41
